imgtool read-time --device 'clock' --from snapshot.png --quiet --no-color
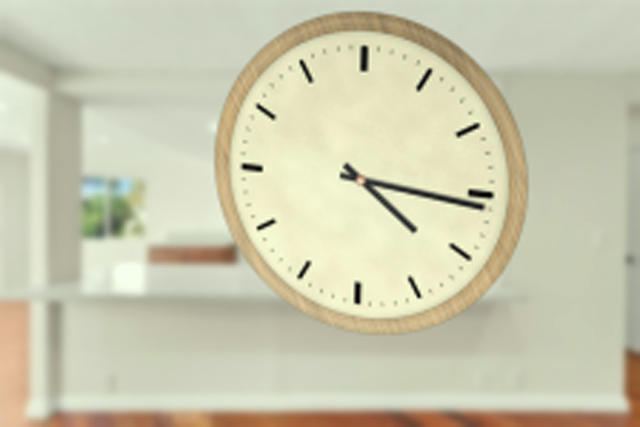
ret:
4:16
